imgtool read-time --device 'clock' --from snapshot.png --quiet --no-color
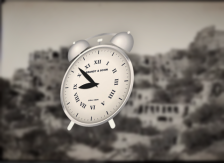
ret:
8:52
